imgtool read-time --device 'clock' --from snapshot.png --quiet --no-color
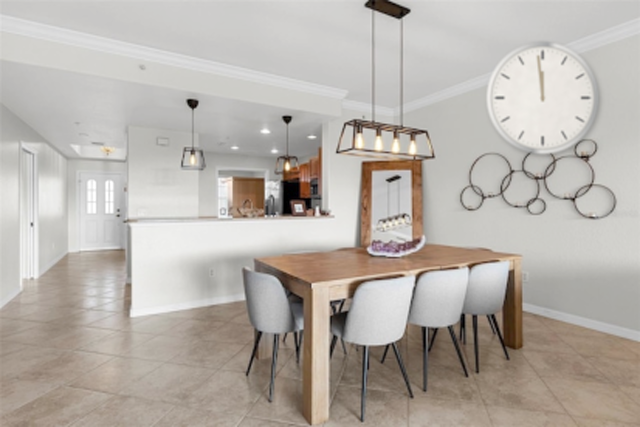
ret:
11:59
